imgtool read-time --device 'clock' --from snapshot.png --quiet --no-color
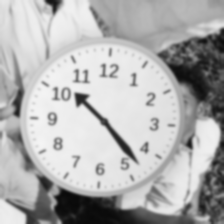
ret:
10:23
